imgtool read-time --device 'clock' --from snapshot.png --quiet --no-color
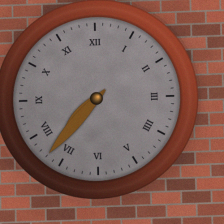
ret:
7:37
